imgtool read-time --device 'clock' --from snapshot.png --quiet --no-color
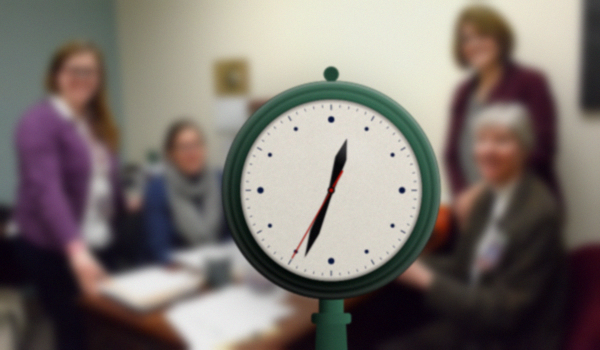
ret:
12:33:35
